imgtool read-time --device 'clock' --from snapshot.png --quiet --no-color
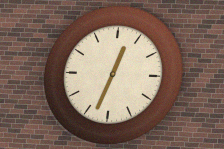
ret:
12:33
